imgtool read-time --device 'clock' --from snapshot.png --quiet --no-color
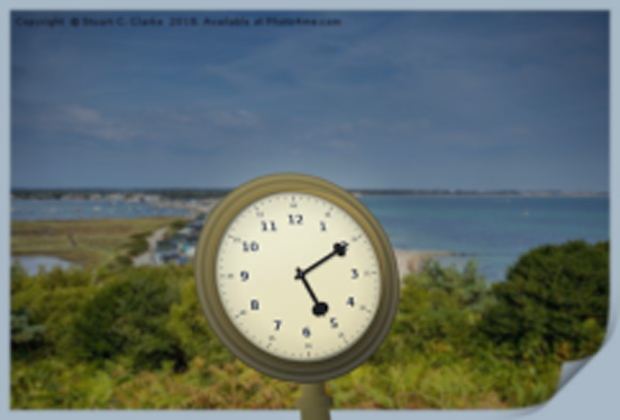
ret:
5:10
